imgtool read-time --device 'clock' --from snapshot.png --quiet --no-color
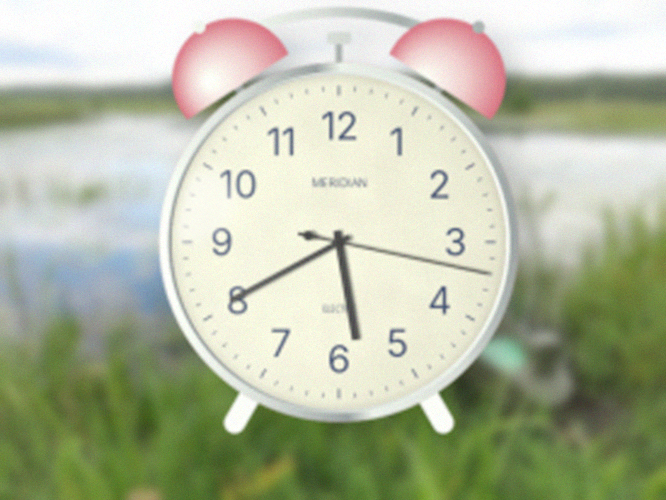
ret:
5:40:17
